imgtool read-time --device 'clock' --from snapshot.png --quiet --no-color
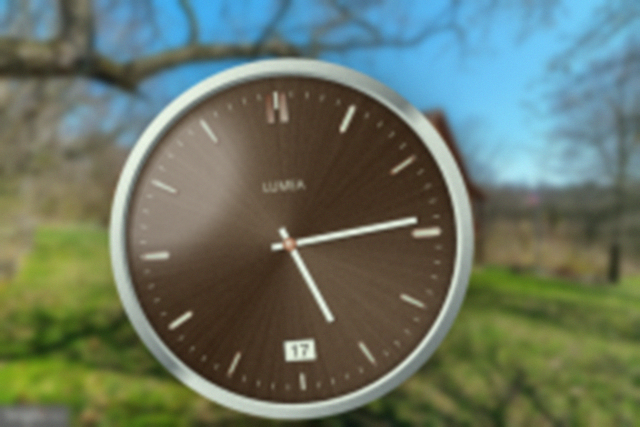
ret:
5:14
